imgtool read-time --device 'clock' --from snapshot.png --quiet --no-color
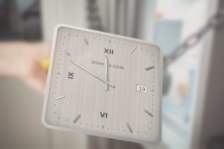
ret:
11:49
